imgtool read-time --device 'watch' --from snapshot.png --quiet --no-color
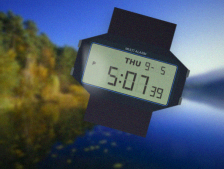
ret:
5:07:39
